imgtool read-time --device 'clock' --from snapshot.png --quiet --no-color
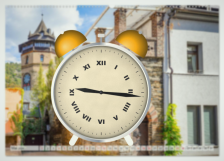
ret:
9:16
